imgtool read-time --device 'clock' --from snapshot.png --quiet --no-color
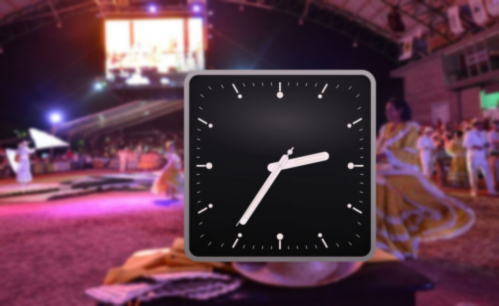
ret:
2:35:36
